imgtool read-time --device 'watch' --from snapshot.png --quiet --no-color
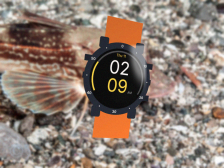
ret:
2:09
